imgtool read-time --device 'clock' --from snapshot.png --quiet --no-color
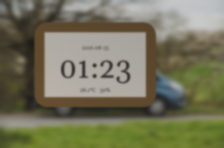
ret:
1:23
